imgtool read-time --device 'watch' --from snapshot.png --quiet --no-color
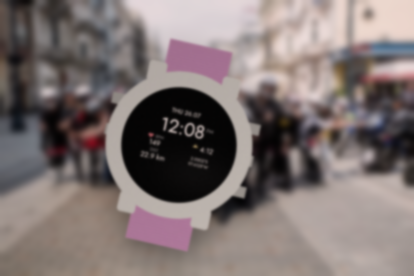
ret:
12:08
